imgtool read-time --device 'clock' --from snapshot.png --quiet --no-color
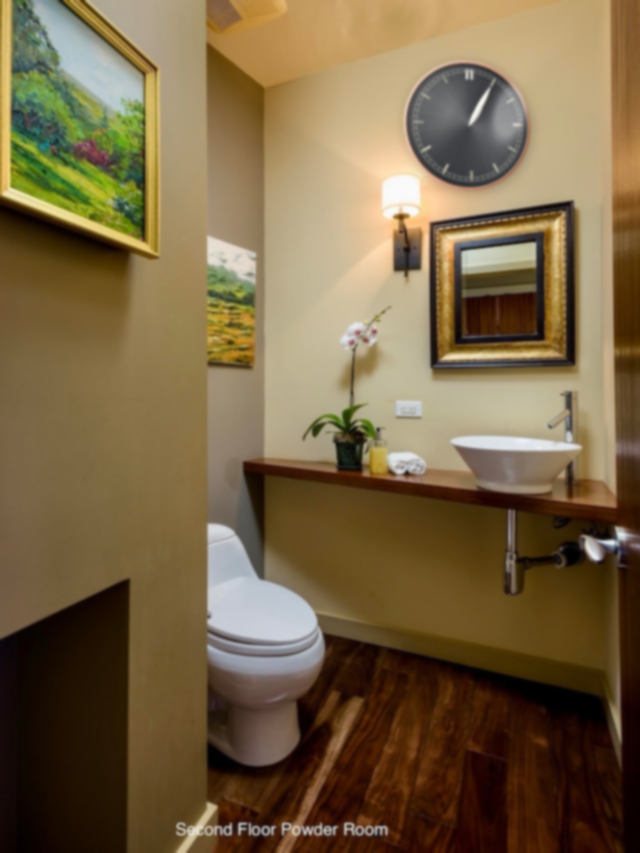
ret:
1:05
